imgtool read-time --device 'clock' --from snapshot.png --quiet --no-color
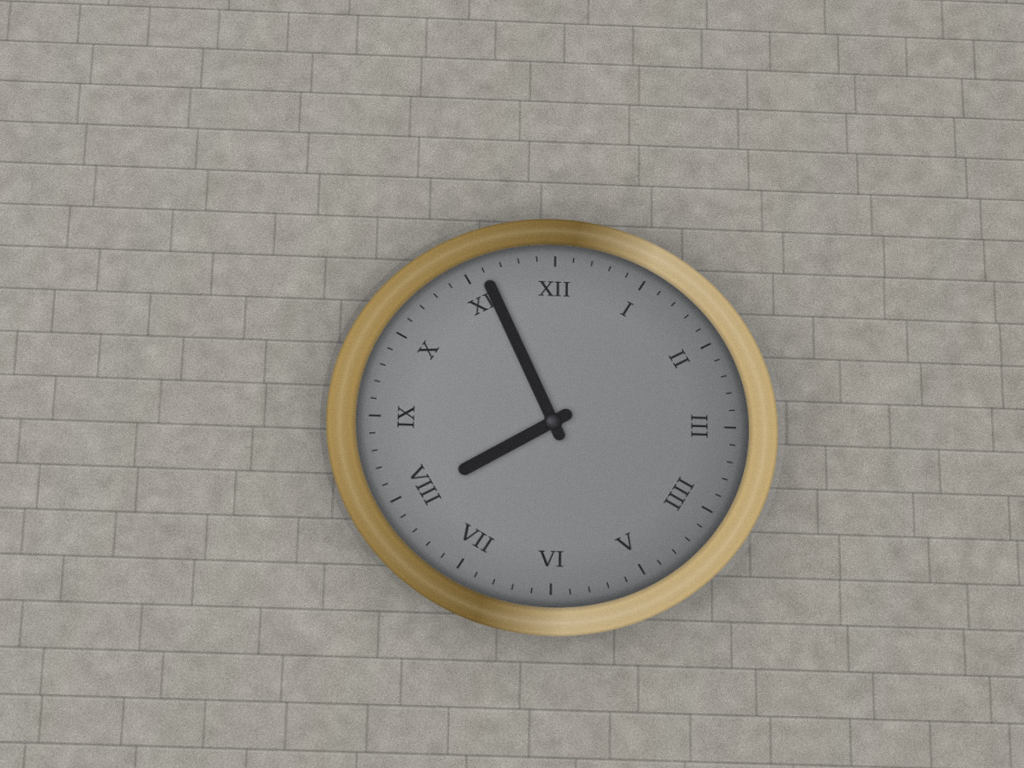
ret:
7:56
